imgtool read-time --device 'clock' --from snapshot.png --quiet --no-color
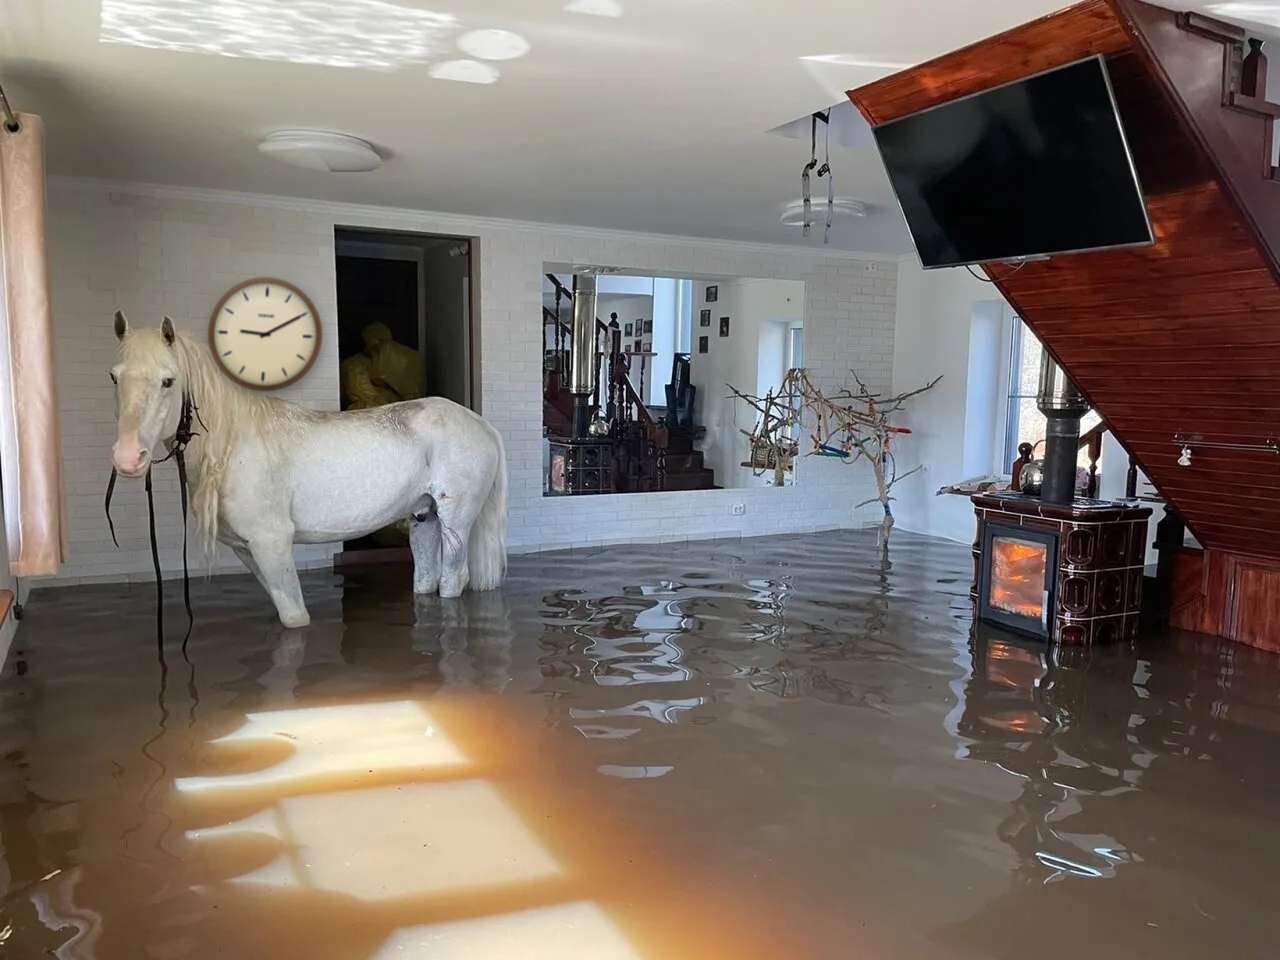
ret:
9:10
